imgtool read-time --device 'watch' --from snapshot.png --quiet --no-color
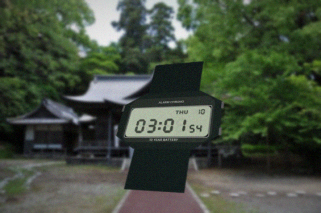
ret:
3:01:54
